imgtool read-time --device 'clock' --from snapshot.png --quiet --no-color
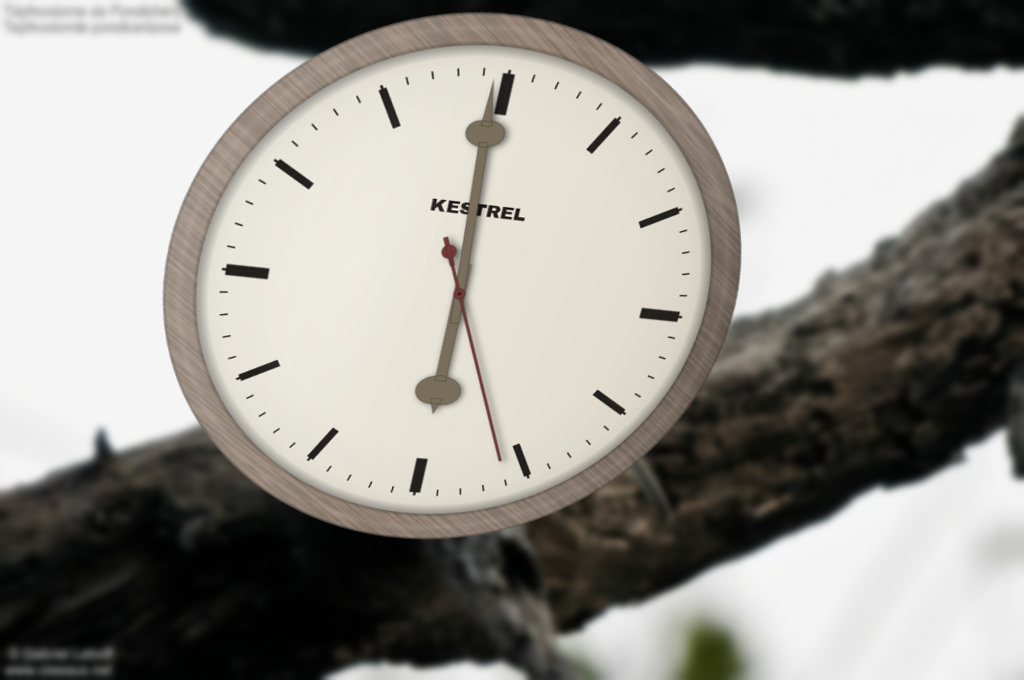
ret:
5:59:26
